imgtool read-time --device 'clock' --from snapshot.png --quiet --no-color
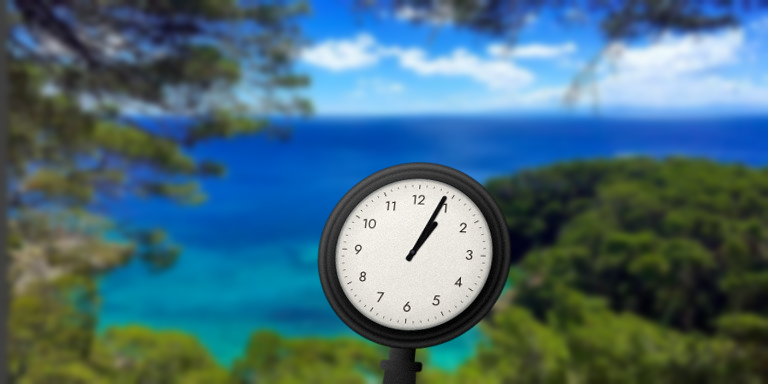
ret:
1:04
